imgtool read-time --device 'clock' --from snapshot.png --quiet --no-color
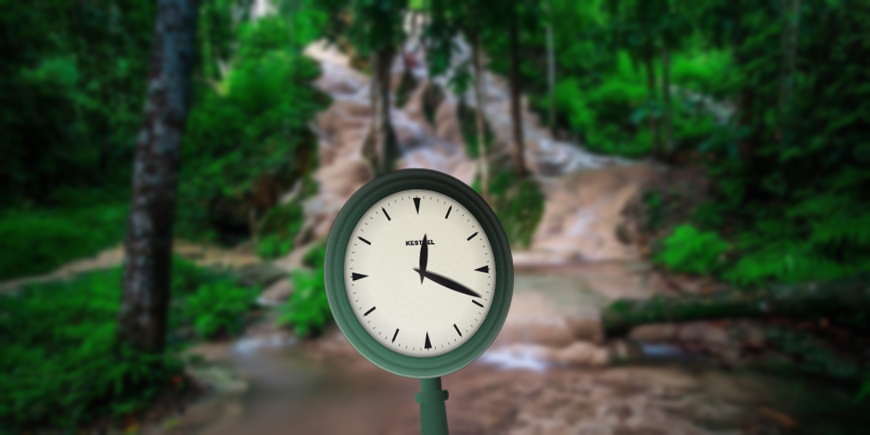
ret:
12:19
